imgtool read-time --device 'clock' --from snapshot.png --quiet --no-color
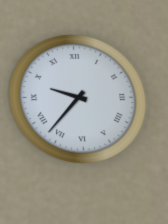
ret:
9:37
